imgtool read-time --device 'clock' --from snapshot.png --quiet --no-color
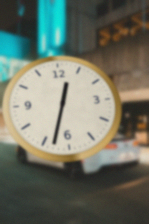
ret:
12:33
